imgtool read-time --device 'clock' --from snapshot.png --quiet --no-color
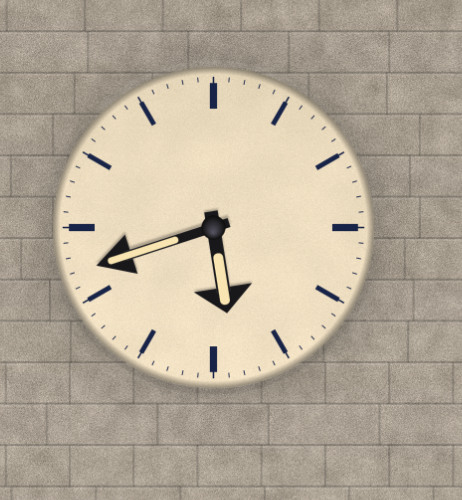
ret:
5:42
